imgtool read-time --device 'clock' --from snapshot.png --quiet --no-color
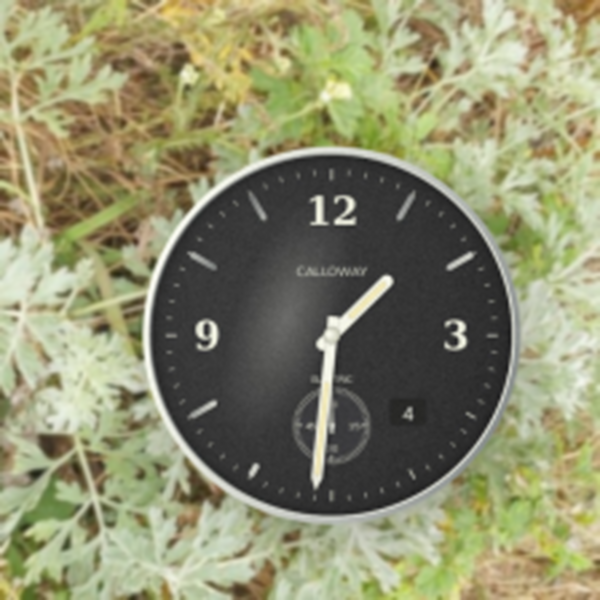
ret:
1:31
